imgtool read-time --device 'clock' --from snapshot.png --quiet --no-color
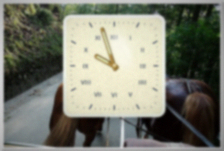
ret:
9:57
